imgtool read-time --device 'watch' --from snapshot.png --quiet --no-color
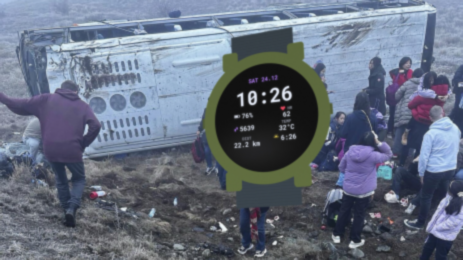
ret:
10:26
